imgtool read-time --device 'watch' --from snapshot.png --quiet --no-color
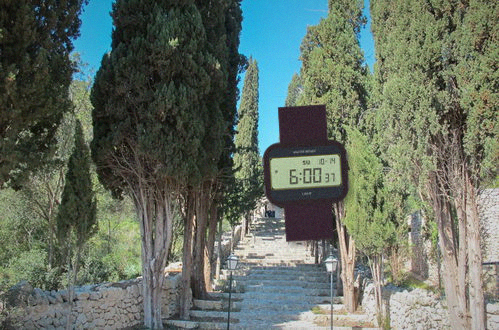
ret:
6:00:37
